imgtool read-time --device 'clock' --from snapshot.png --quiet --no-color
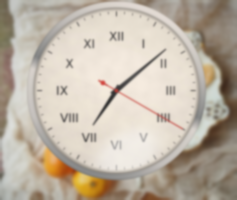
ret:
7:08:20
